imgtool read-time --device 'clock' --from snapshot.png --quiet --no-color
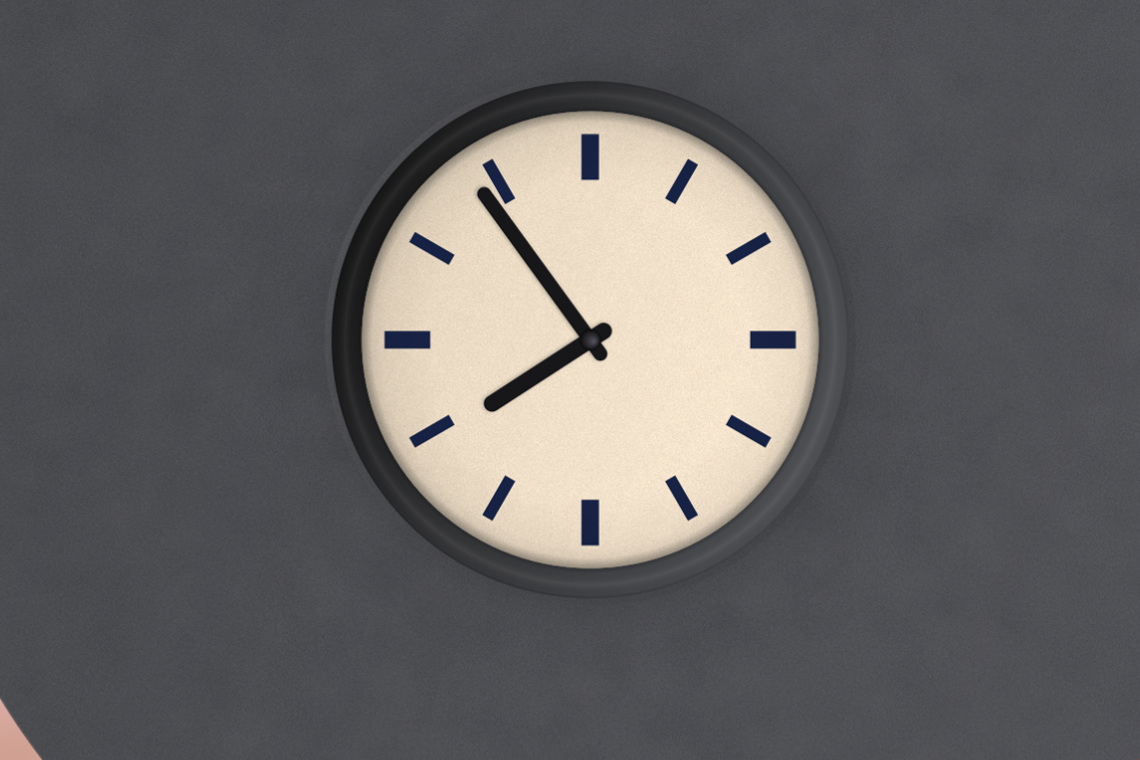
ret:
7:54
